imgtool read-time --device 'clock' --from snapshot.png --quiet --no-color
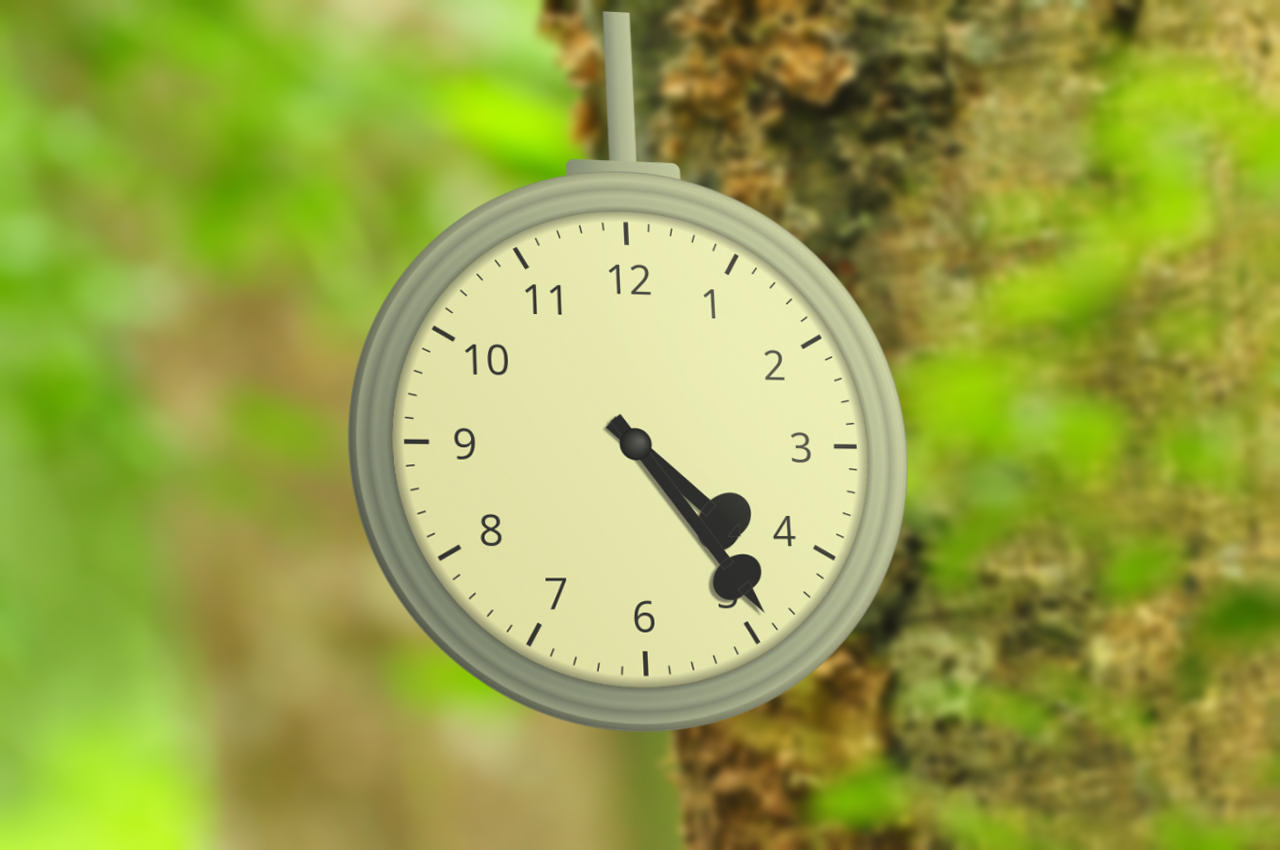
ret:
4:24
